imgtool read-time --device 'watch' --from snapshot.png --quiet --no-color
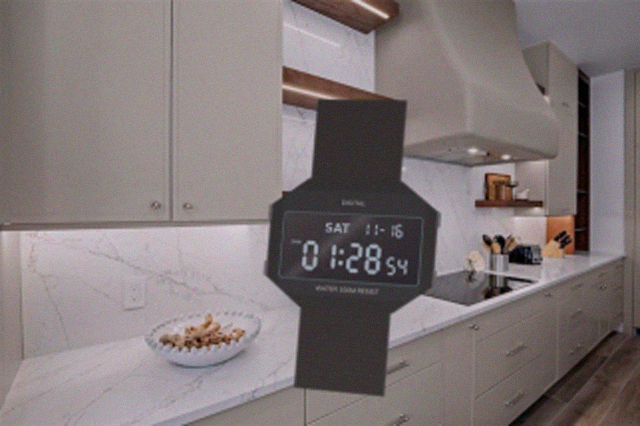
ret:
1:28:54
